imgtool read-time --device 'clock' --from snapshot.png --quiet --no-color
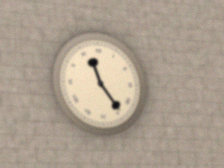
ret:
11:24
